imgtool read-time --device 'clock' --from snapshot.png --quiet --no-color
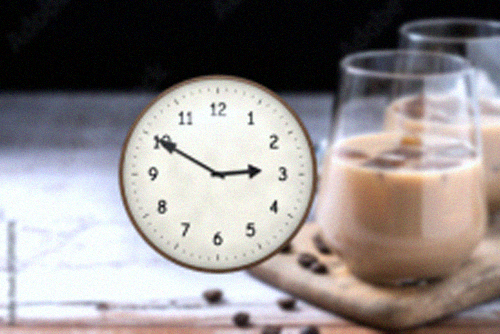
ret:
2:50
